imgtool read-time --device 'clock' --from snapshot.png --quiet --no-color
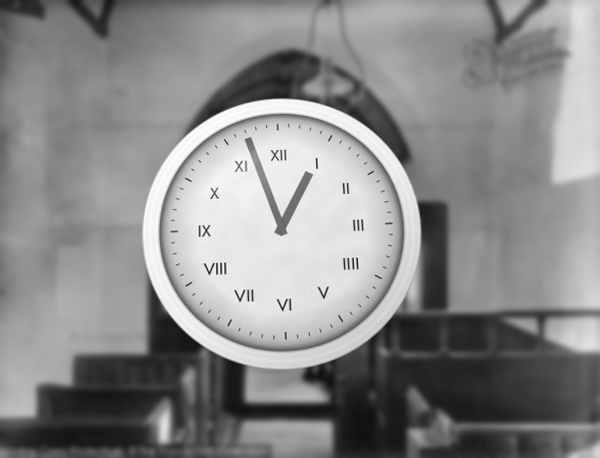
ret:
12:57
